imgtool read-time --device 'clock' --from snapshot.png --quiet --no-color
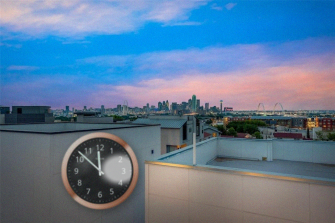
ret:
11:52
